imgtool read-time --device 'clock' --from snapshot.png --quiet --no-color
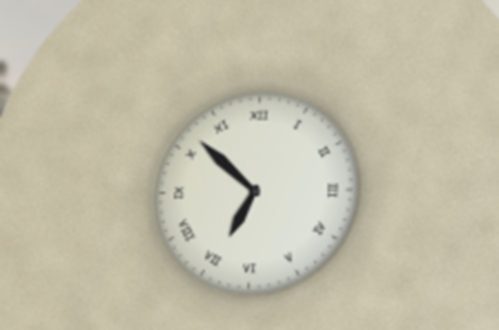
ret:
6:52
